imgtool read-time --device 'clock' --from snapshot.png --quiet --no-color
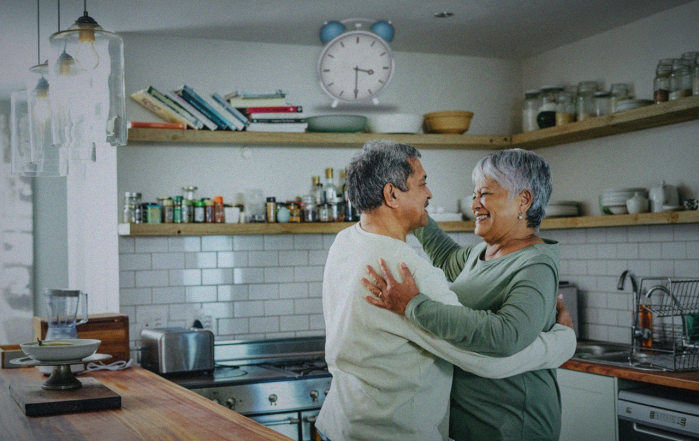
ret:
3:30
